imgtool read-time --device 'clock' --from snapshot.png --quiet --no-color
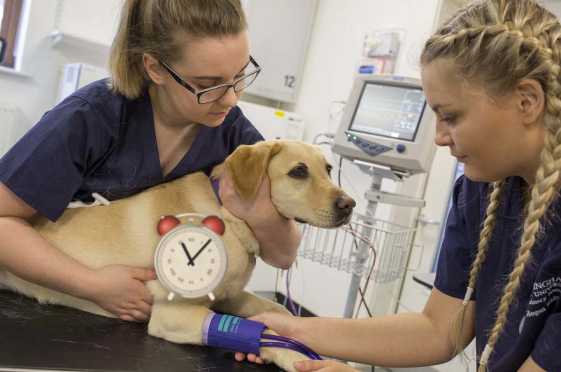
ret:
11:07
